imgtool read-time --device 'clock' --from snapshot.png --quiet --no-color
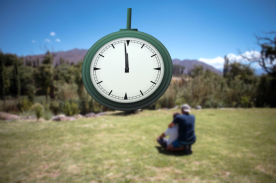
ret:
11:59
